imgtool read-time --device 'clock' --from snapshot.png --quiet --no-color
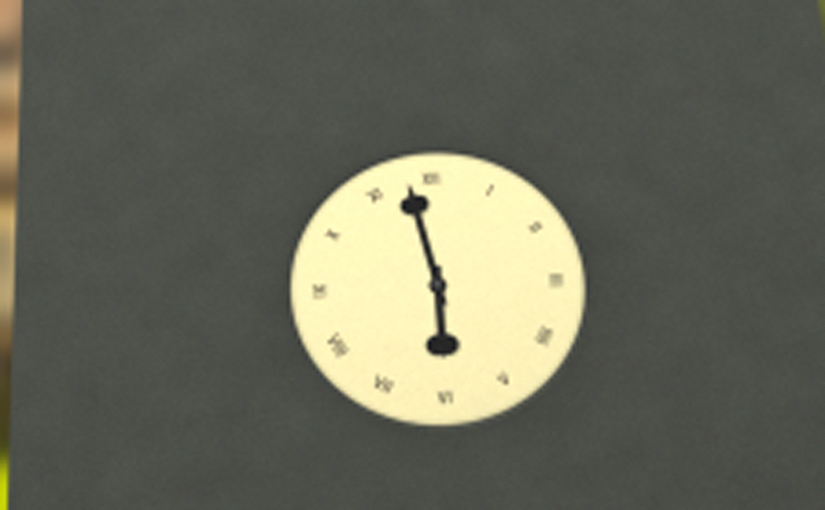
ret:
5:58
